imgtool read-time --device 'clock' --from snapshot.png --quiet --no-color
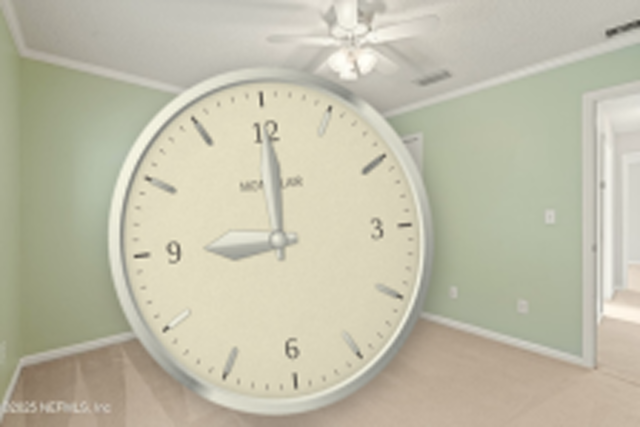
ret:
9:00
